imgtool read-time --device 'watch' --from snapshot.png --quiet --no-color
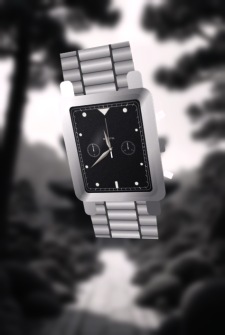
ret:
11:39
